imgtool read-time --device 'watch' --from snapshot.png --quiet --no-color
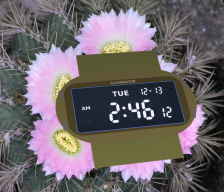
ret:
2:46:12
